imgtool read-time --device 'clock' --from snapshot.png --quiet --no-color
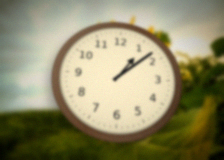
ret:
1:08
